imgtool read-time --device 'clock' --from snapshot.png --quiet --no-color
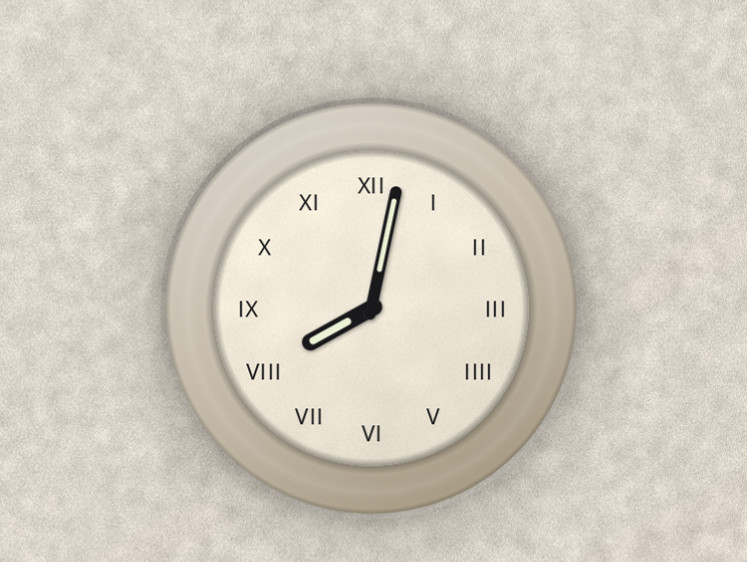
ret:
8:02
